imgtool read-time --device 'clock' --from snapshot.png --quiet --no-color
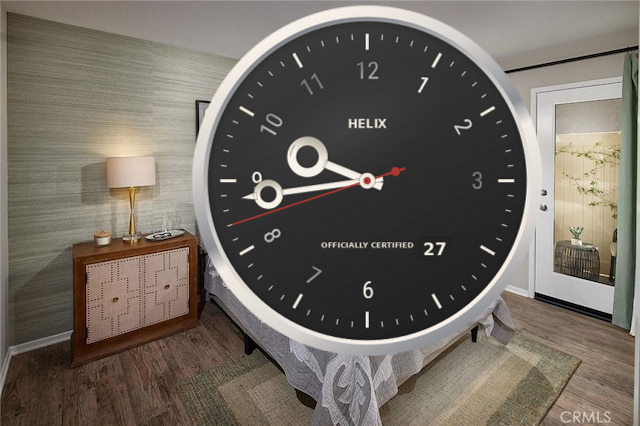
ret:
9:43:42
